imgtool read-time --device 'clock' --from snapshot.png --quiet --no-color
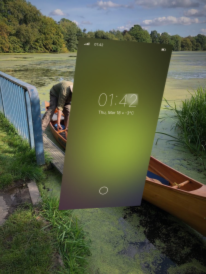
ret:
1:42
